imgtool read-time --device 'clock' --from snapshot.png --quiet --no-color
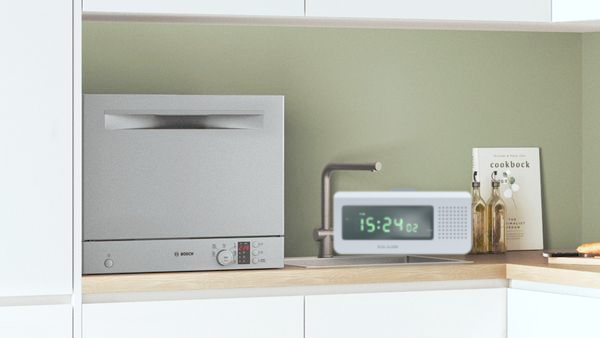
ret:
15:24
